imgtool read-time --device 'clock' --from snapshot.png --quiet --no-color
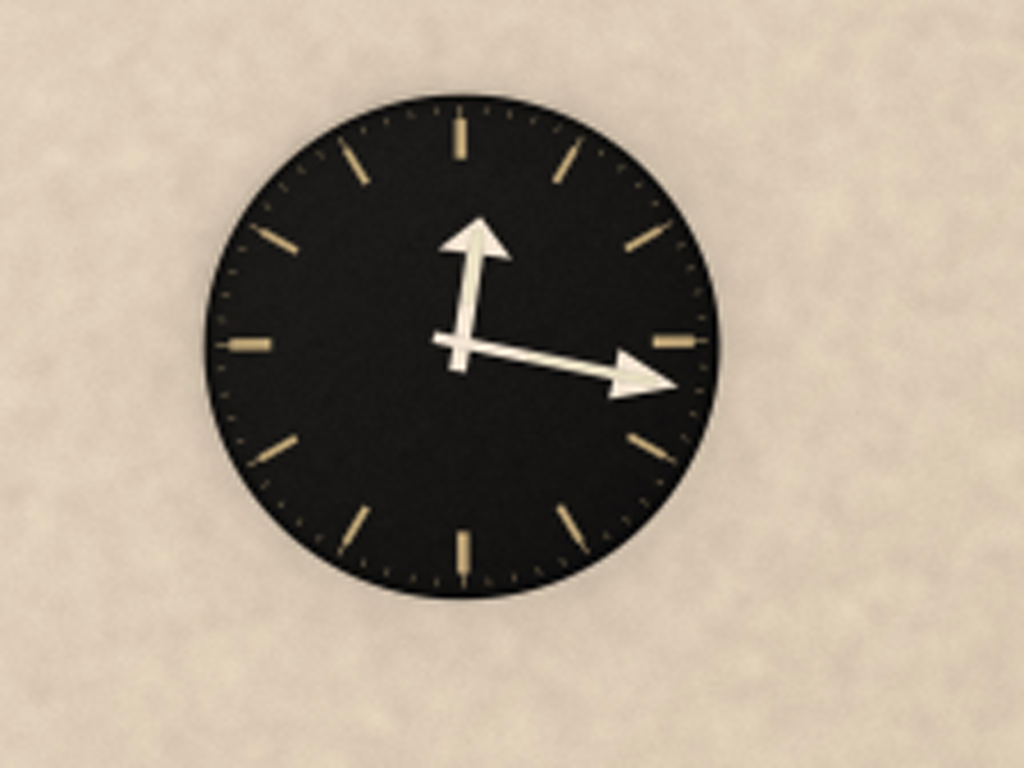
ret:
12:17
